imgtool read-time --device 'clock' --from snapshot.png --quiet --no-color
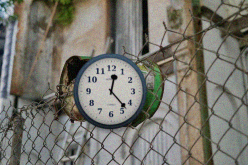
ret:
12:23
